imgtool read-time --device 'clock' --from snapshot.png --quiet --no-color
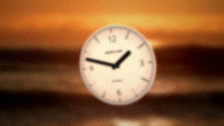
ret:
1:48
